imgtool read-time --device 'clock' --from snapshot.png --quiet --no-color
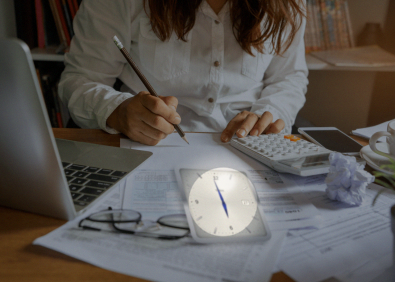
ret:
5:59
